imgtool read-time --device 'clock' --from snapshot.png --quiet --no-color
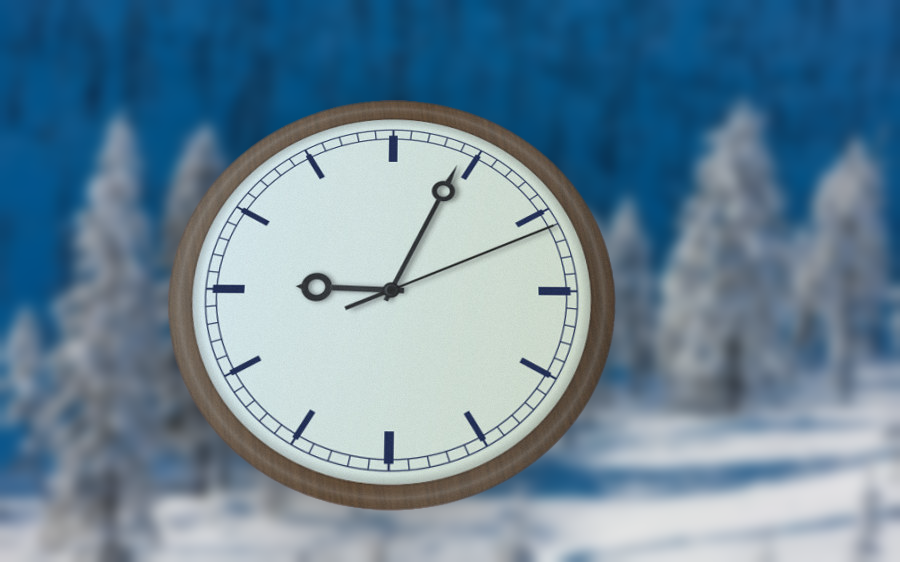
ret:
9:04:11
